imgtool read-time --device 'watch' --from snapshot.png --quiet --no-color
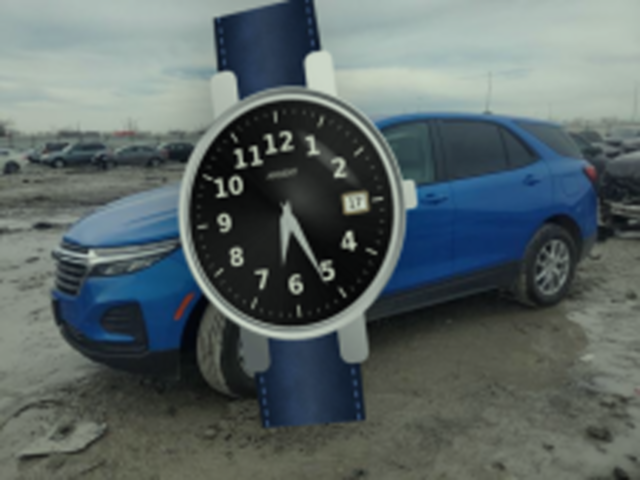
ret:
6:26
